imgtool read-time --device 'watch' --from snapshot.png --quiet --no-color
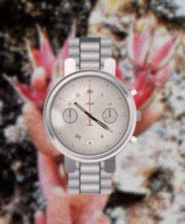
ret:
10:21
